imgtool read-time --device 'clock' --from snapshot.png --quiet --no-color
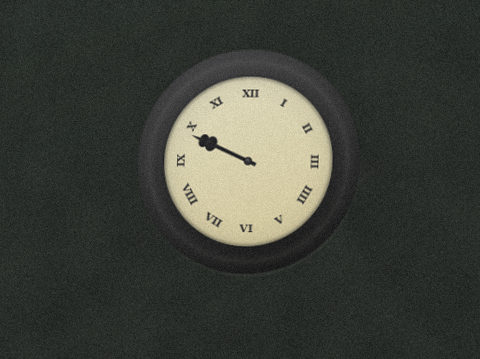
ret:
9:49
